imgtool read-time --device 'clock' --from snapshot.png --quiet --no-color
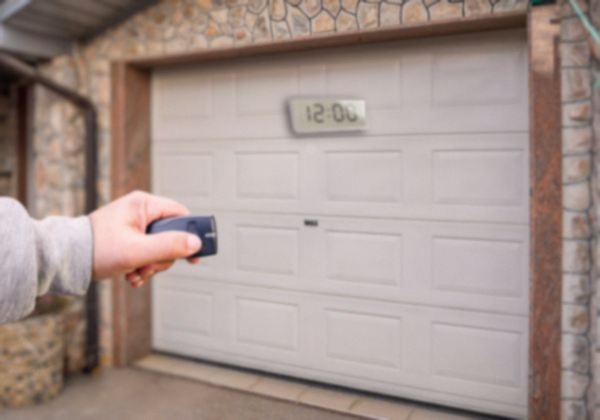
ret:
12:00
